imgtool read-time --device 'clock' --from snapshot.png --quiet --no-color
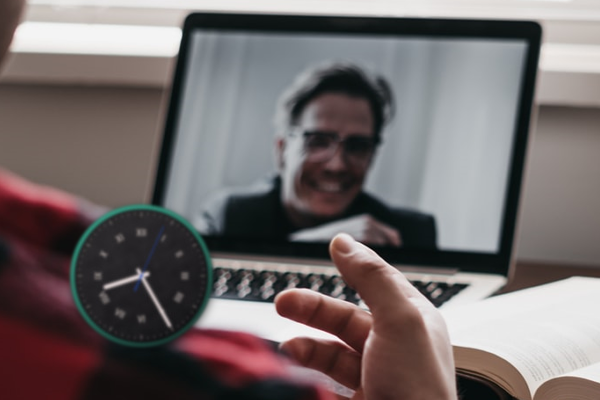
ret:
8:25:04
